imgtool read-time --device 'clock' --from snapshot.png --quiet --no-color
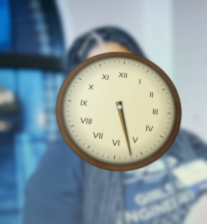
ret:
5:27
